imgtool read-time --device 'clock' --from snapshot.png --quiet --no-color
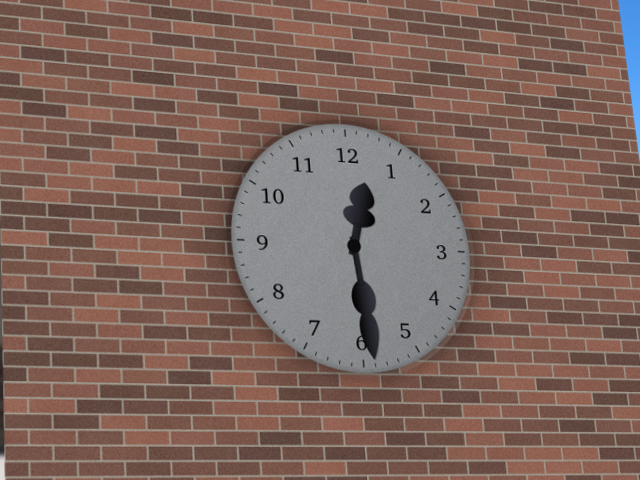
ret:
12:29
